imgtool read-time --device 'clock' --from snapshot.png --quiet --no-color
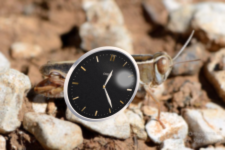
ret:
12:24
